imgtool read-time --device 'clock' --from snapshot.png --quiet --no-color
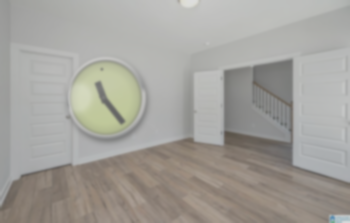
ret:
11:24
